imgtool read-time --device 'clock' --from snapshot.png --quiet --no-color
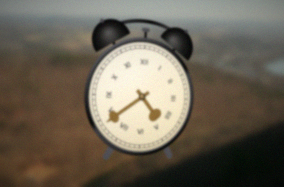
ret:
4:39
